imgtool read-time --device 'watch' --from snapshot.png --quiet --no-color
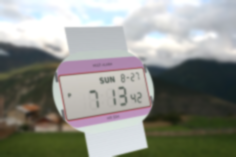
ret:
7:13
